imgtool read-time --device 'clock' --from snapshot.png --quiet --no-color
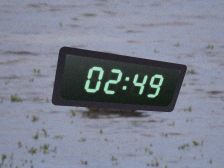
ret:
2:49
